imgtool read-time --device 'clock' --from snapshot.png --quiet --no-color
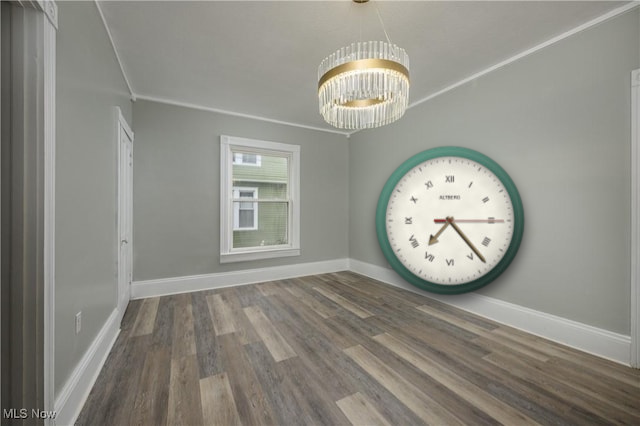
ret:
7:23:15
